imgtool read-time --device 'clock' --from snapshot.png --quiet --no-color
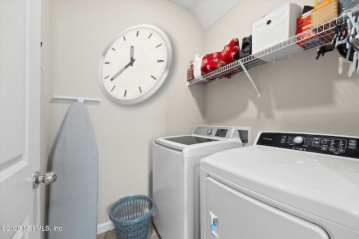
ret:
11:38
